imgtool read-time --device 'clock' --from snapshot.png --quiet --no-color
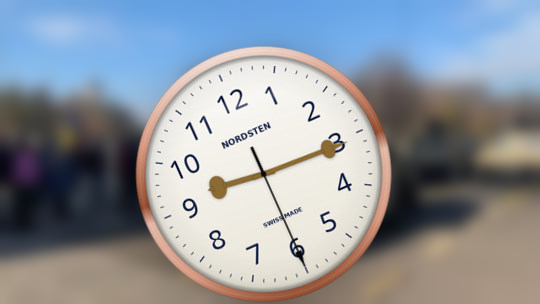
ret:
9:15:30
